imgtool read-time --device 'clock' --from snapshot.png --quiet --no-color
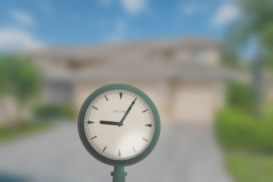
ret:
9:05
